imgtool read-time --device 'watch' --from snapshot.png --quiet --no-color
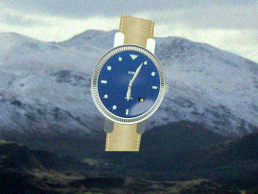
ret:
6:04
